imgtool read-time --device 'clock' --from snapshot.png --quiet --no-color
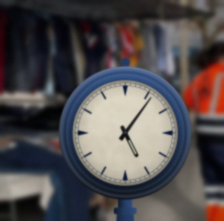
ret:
5:06
